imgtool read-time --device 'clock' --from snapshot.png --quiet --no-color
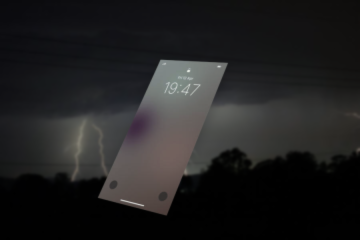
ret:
19:47
